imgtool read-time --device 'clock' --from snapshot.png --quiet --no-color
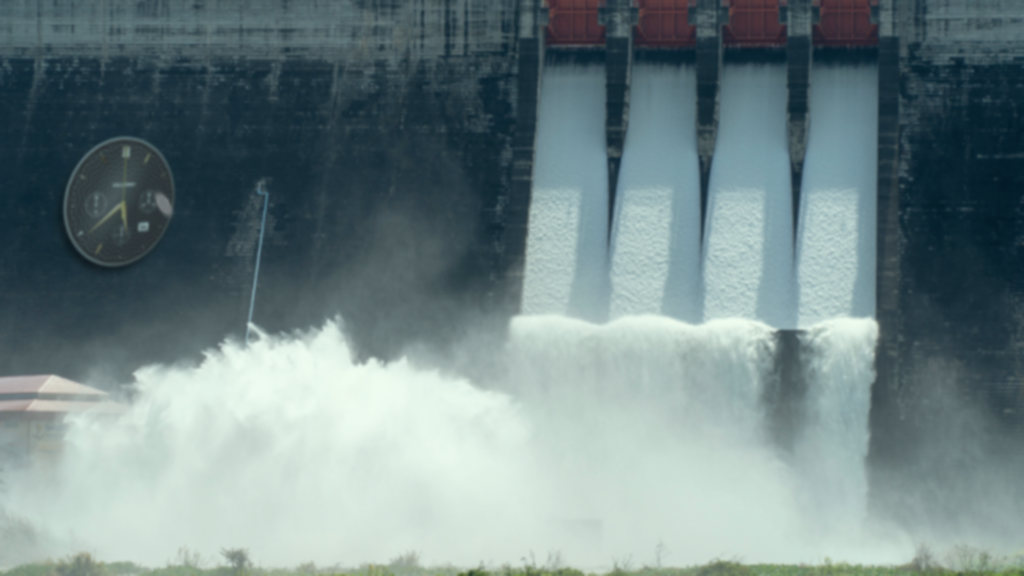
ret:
5:39
